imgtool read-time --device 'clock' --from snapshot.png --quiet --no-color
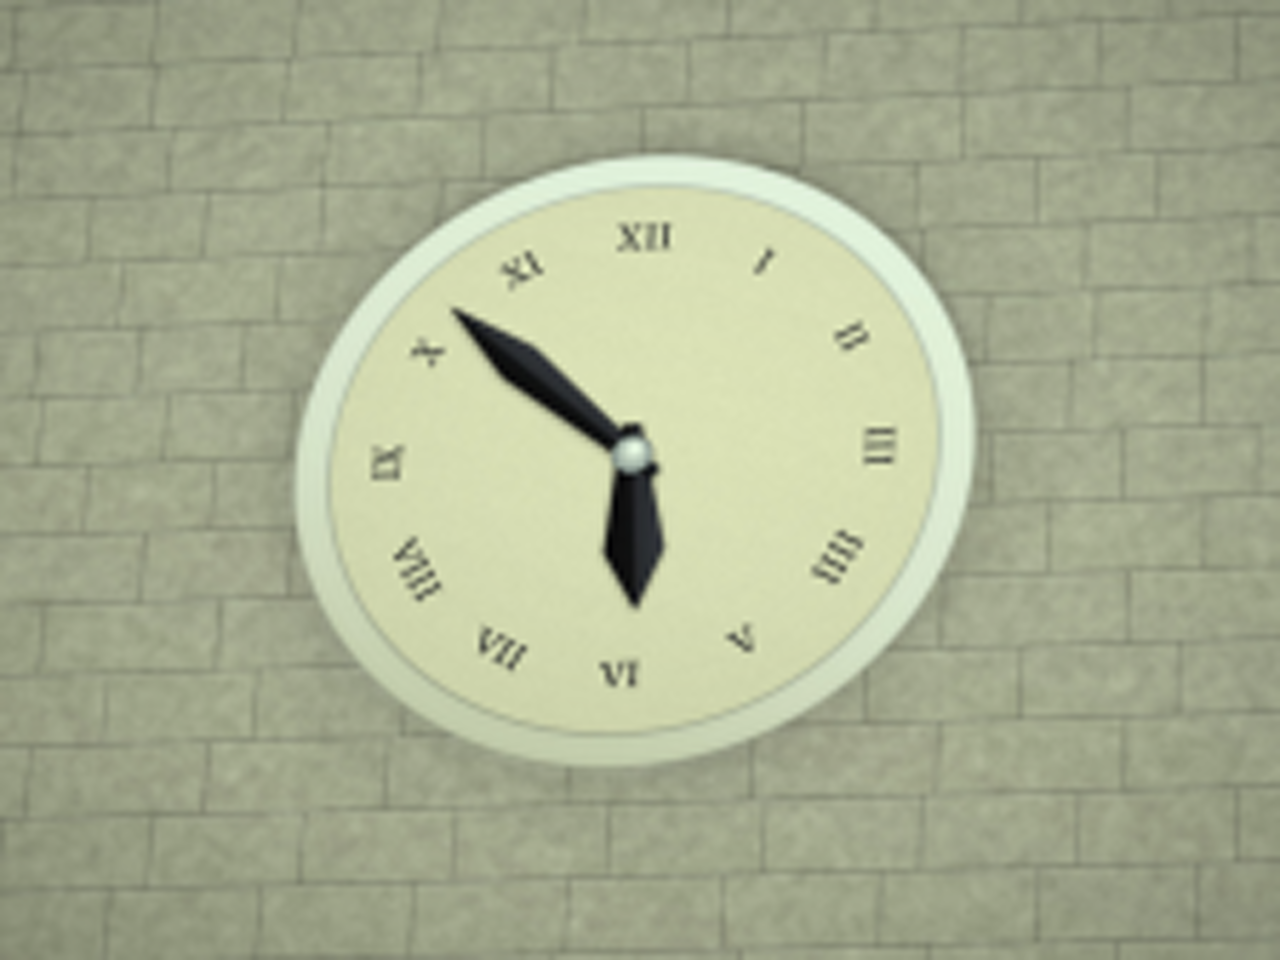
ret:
5:52
